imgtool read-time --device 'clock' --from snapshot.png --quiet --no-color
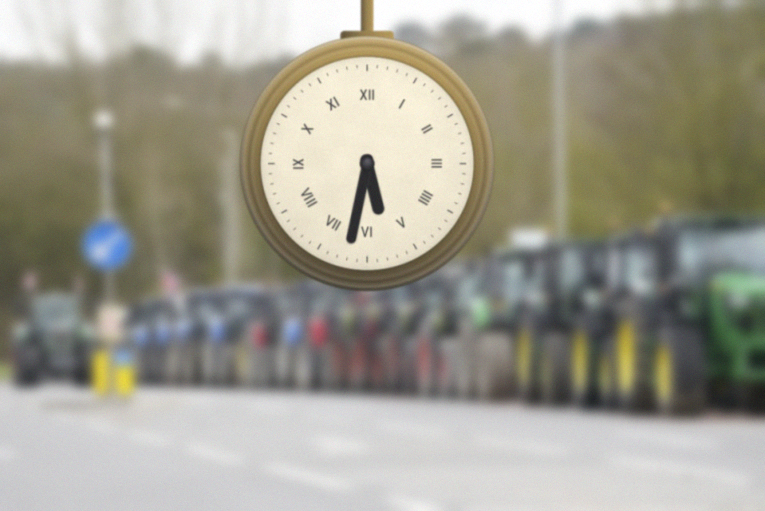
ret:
5:32
